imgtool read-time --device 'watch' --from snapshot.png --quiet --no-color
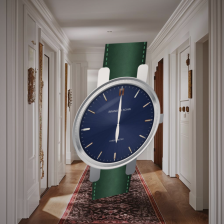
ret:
6:00
